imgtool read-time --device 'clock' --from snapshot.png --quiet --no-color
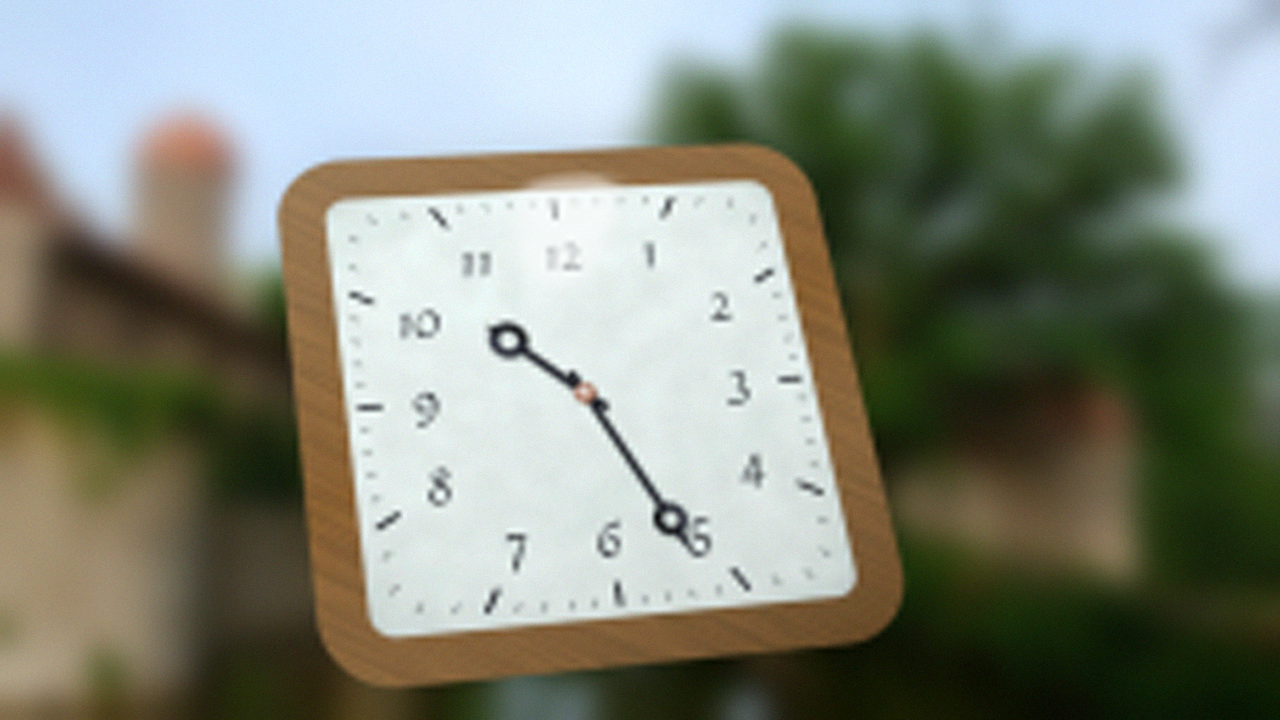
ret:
10:26
